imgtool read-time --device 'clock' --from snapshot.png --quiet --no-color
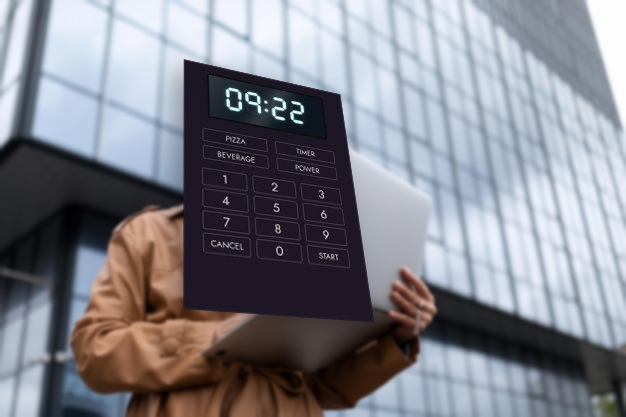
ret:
9:22
